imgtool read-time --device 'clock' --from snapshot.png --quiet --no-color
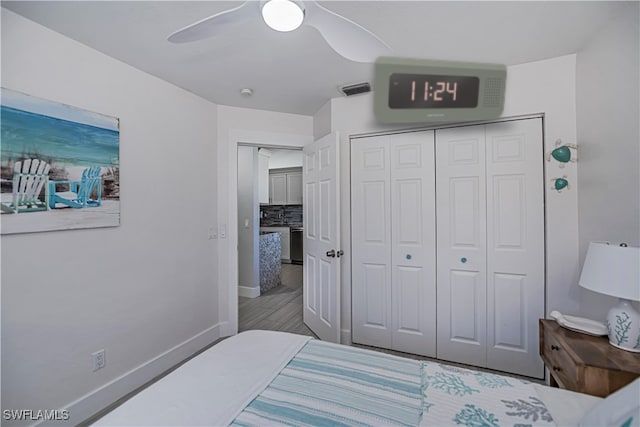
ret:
11:24
